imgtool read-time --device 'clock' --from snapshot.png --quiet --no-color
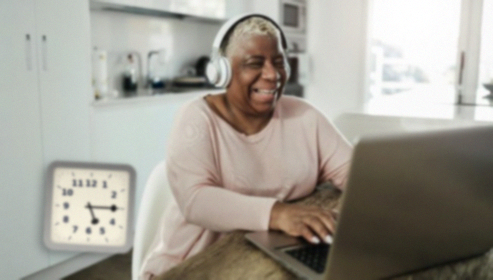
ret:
5:15
